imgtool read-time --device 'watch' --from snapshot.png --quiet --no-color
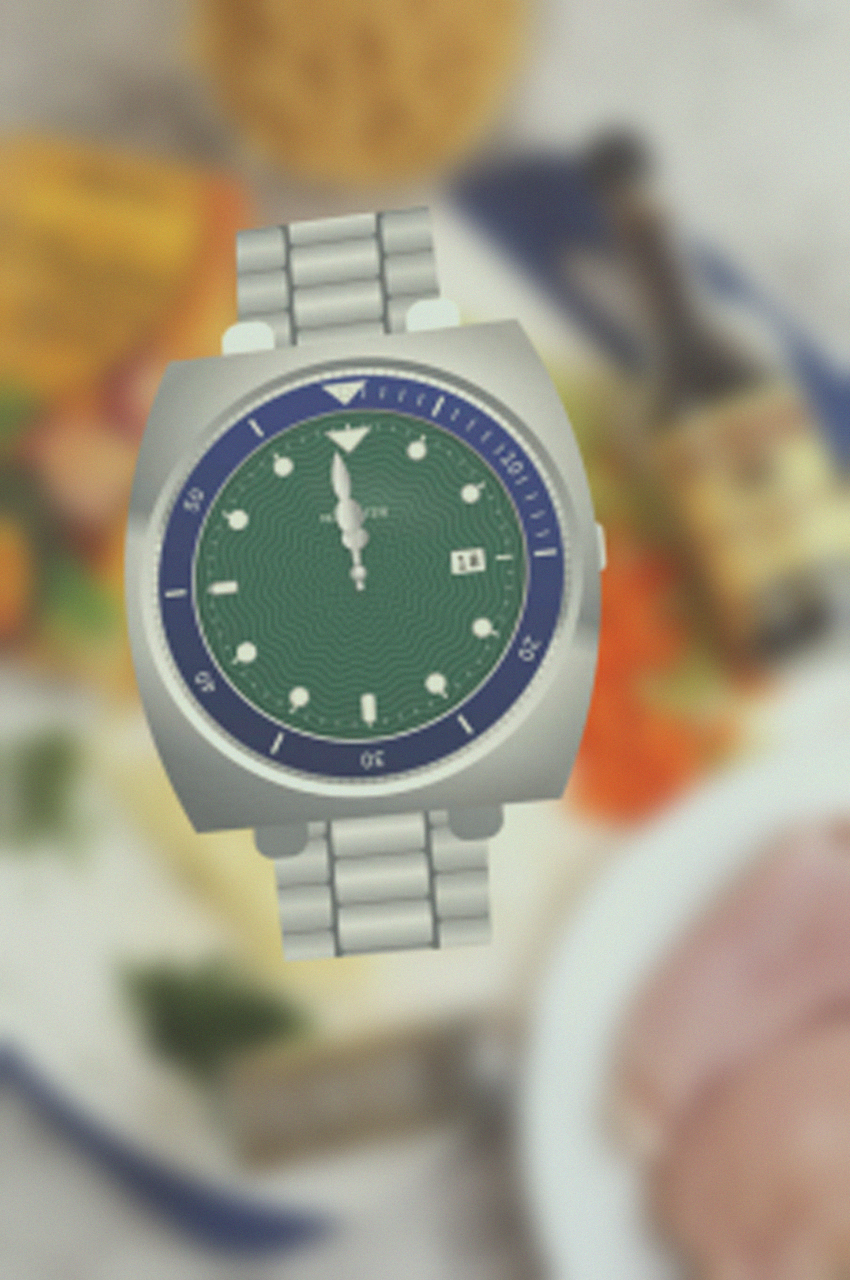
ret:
11:59
